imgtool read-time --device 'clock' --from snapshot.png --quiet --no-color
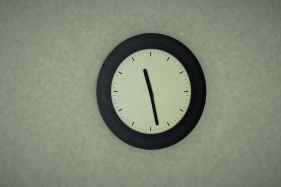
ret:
11:28
